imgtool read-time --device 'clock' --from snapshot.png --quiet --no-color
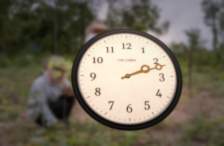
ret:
2:12
